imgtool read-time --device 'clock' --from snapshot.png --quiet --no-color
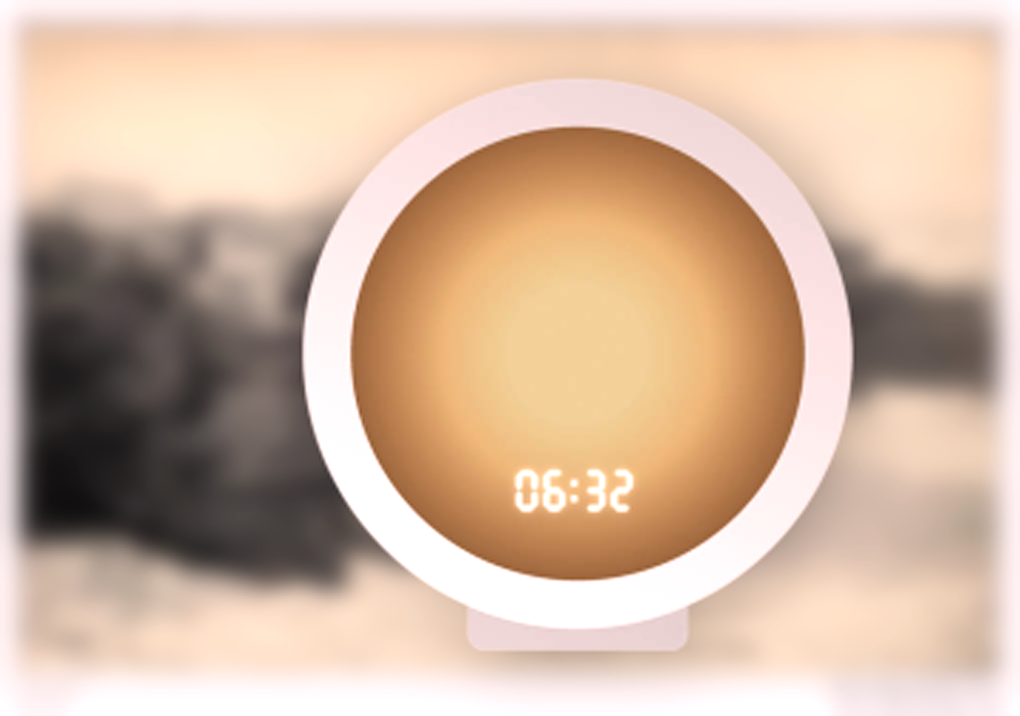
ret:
6:32
